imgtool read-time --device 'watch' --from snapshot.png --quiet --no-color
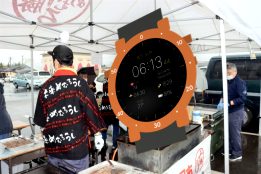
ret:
6:13
